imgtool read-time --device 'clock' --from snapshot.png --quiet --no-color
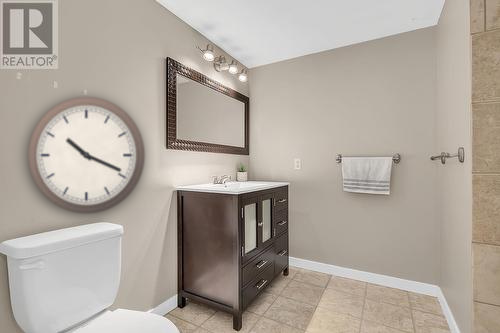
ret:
10:19
